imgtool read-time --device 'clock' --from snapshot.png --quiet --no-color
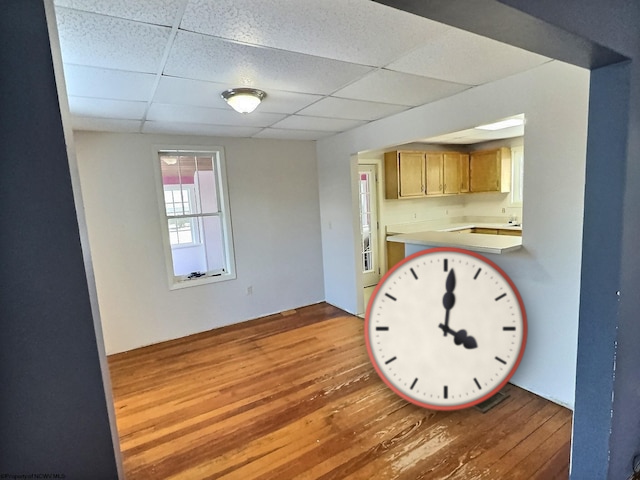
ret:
4:01
